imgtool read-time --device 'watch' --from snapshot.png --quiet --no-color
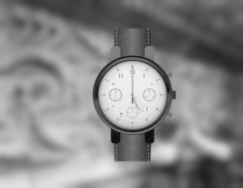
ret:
5:00
